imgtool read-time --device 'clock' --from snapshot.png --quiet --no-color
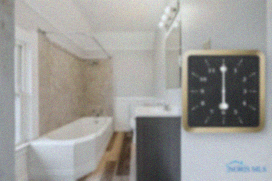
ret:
6:00
